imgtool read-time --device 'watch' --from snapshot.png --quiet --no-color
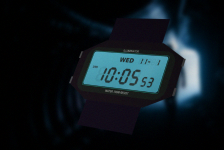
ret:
10:05:53
